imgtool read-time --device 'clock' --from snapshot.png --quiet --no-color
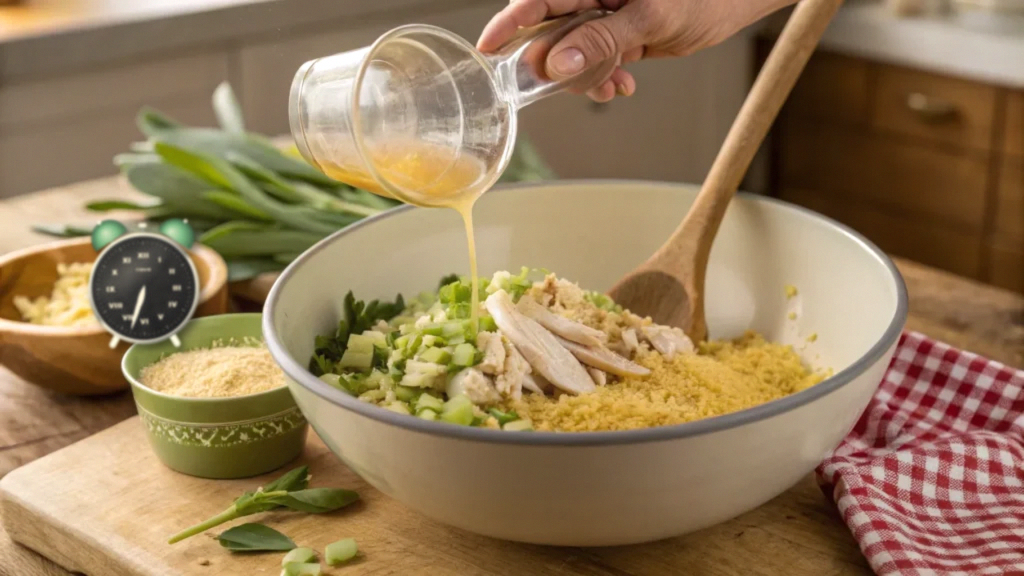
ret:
6:33
